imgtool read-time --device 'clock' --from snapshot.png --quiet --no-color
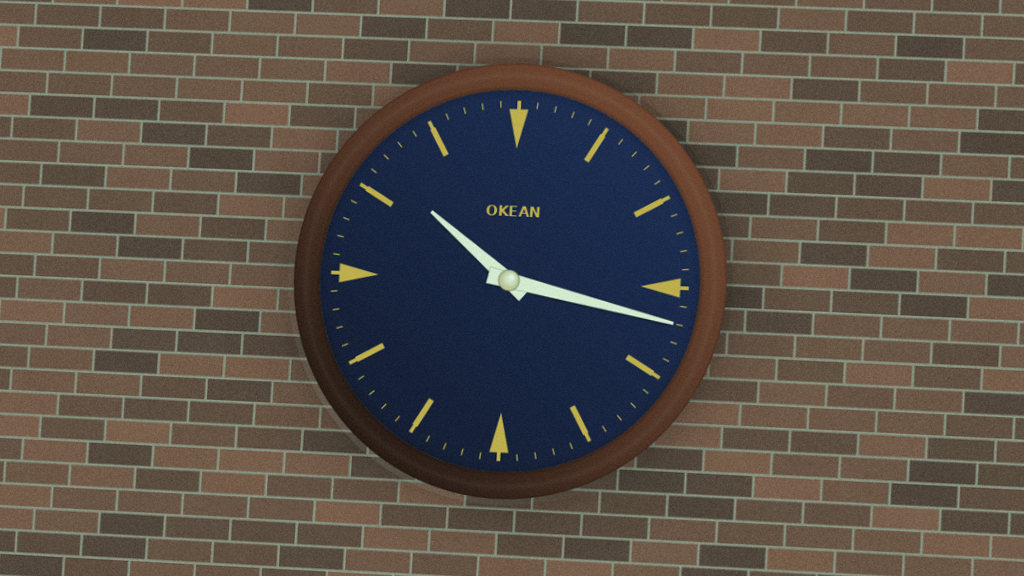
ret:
10:17
